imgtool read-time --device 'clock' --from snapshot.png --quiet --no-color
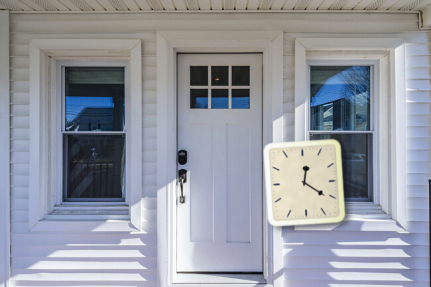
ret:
12:21
